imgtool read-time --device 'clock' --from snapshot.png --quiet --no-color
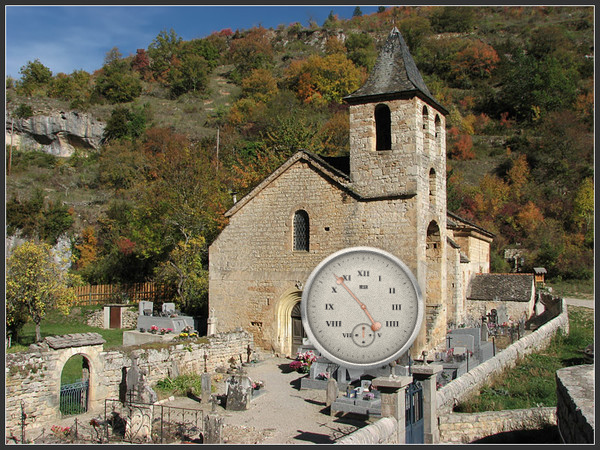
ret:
4:53
